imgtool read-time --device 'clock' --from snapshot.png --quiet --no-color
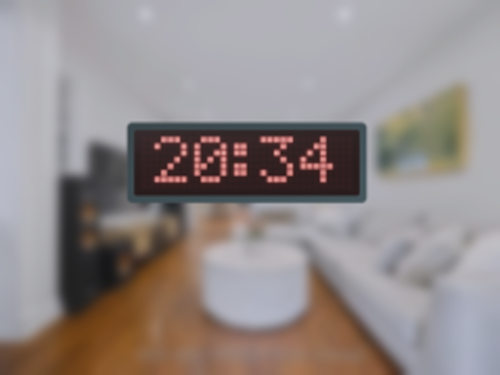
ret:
20:34
